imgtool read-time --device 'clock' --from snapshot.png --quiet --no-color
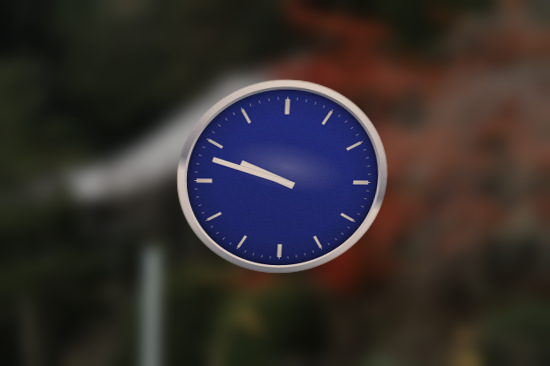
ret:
9:48
